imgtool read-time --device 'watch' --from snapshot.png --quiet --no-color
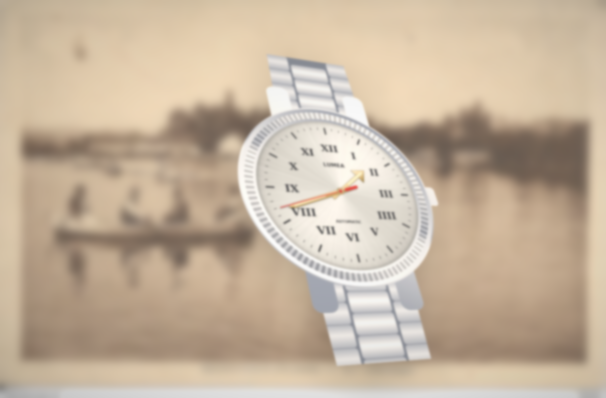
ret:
1:41:42
